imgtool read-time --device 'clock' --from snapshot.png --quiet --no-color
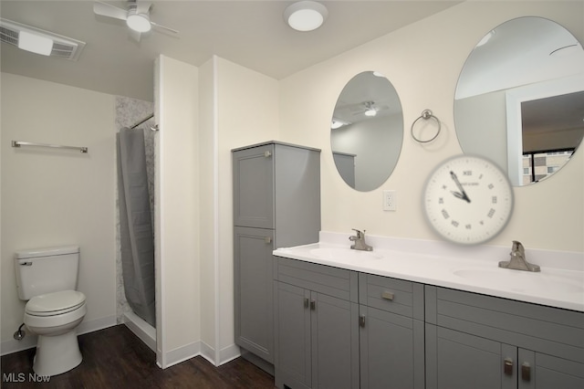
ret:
9:55
